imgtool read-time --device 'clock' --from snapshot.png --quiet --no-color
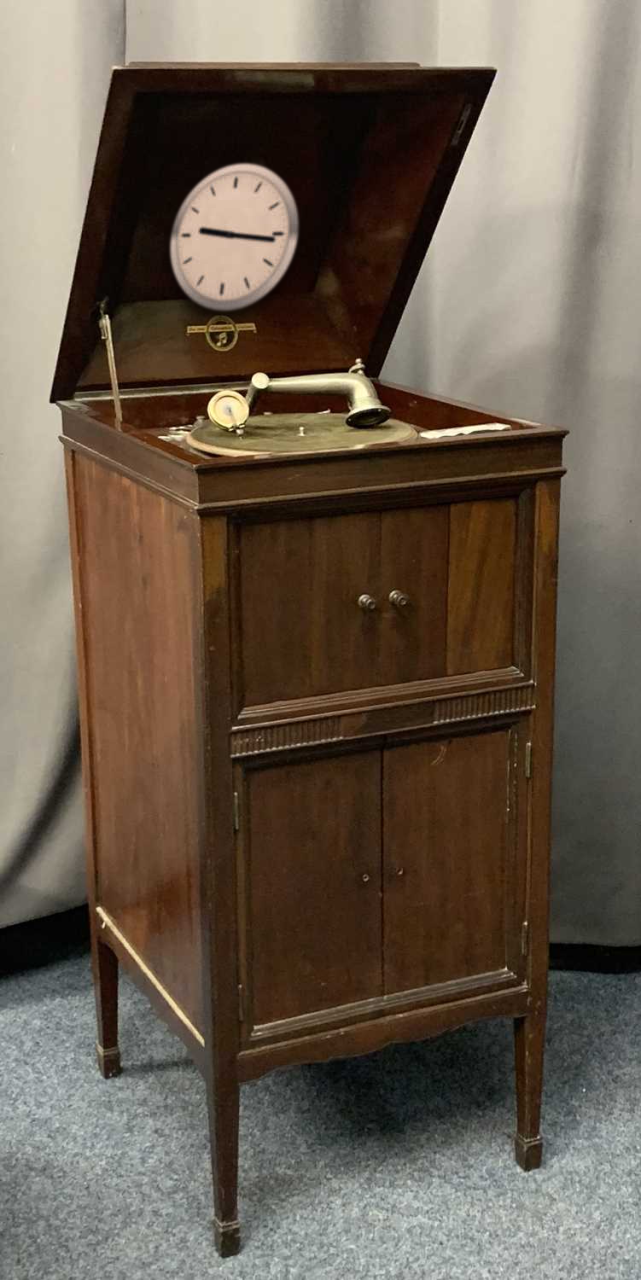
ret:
9:16
